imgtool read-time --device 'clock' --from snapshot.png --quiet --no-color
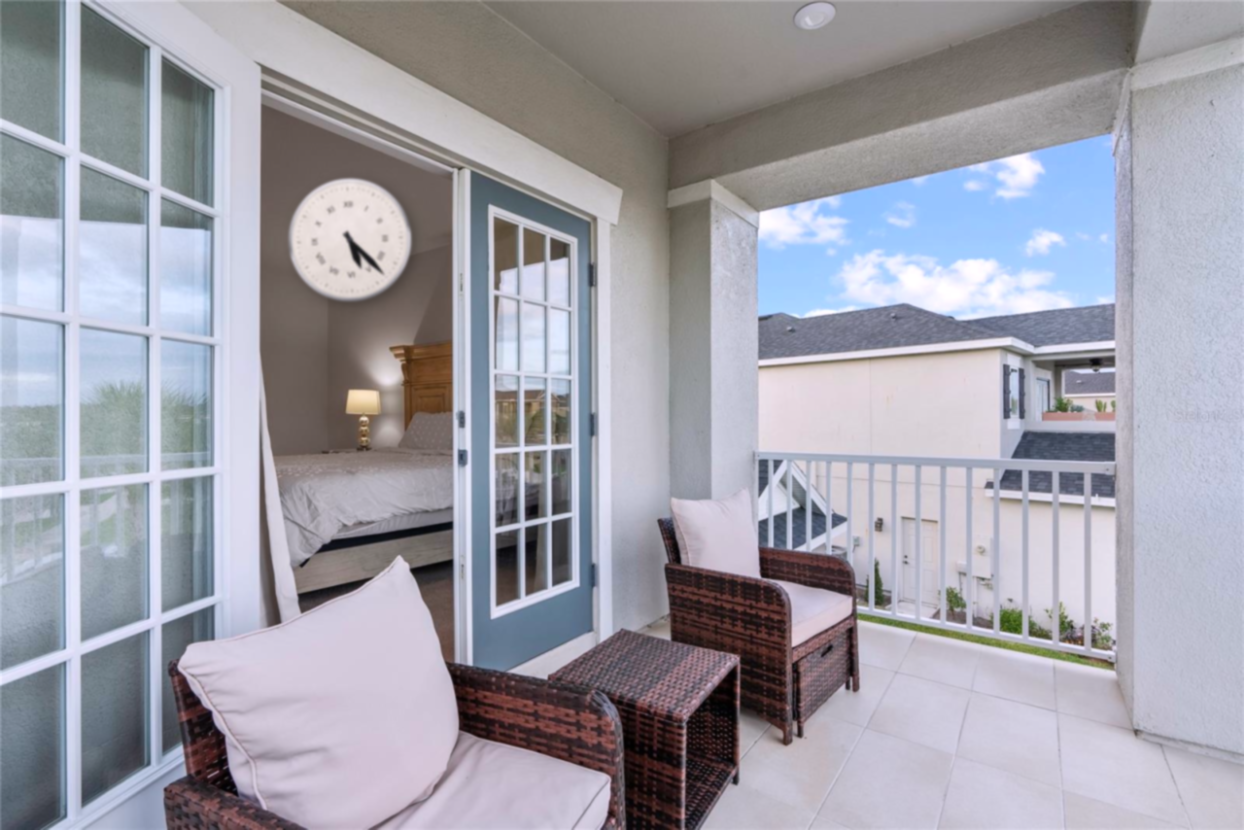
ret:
5:23
